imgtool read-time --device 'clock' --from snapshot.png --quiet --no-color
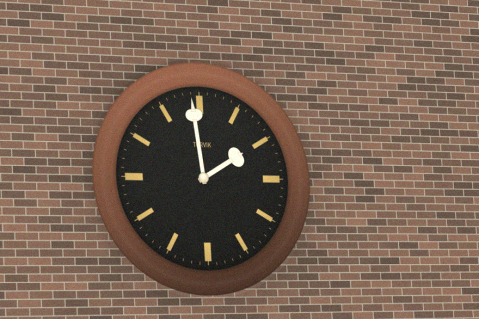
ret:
1:59
